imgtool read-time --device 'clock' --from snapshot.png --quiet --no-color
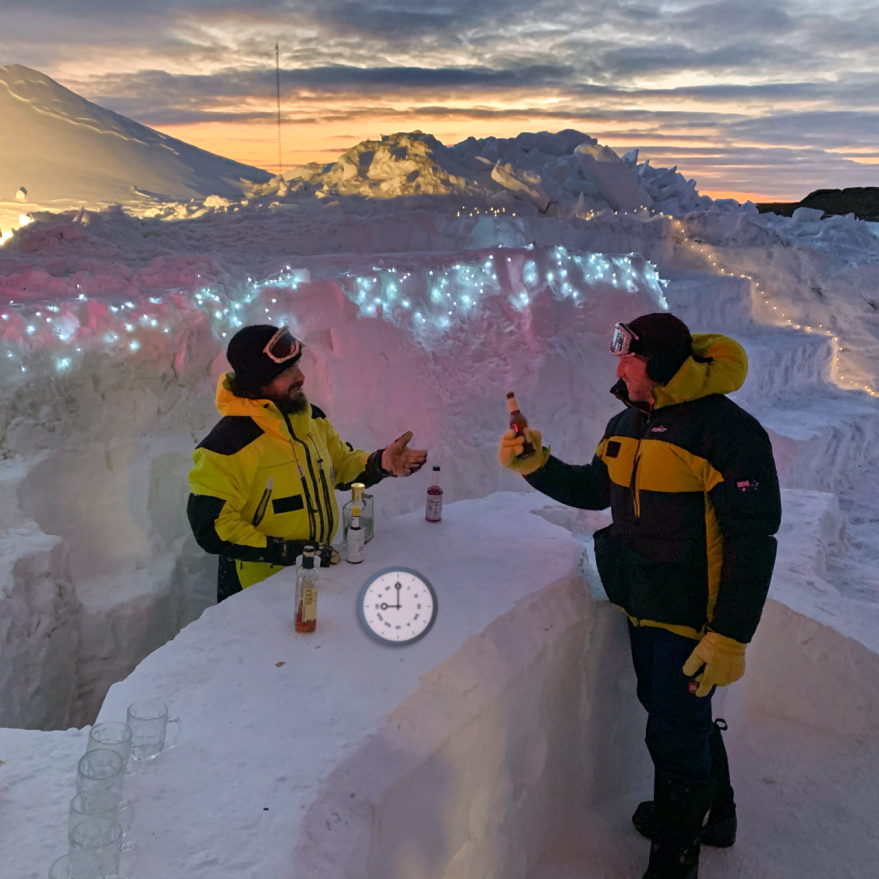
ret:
9:00
